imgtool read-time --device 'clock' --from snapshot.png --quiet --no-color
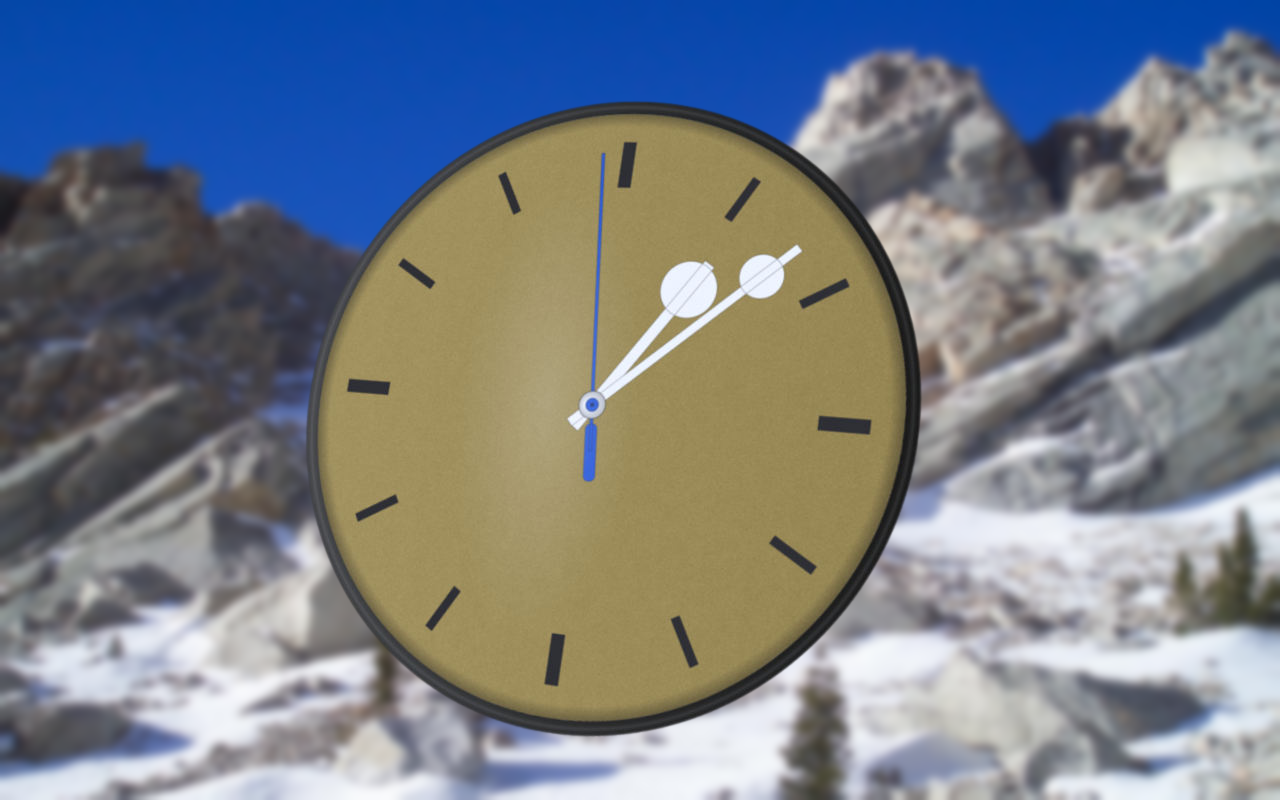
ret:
1:07:59
